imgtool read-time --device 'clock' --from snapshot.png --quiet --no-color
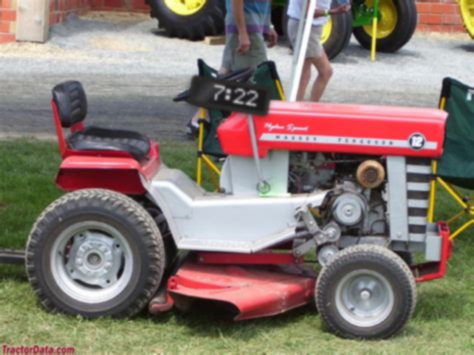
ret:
7:22
